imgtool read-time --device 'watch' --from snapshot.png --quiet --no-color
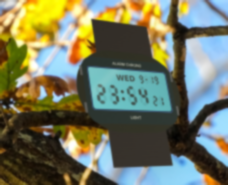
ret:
23:54
